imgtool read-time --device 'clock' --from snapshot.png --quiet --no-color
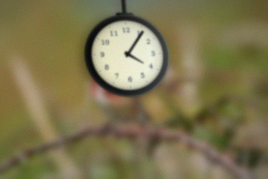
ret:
4:06
